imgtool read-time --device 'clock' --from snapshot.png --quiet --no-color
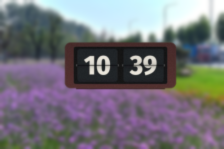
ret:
10:39
